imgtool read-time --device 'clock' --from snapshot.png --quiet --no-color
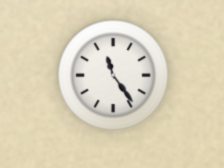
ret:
11:24
